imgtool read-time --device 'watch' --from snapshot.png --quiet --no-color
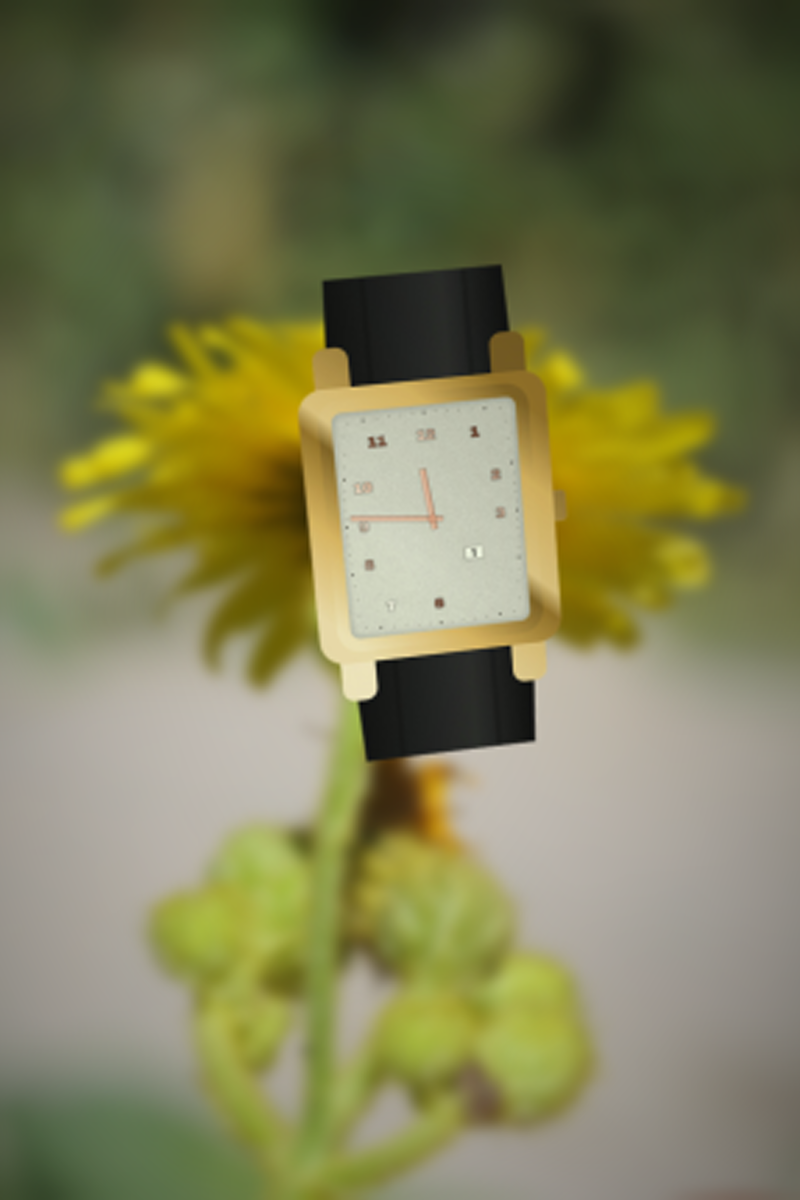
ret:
11:46
